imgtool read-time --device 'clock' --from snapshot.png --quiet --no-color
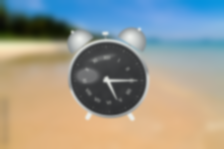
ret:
5:15
